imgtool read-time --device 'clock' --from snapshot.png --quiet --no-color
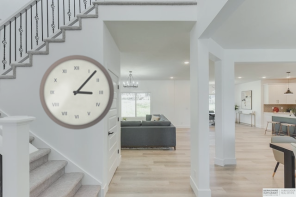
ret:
3:07
